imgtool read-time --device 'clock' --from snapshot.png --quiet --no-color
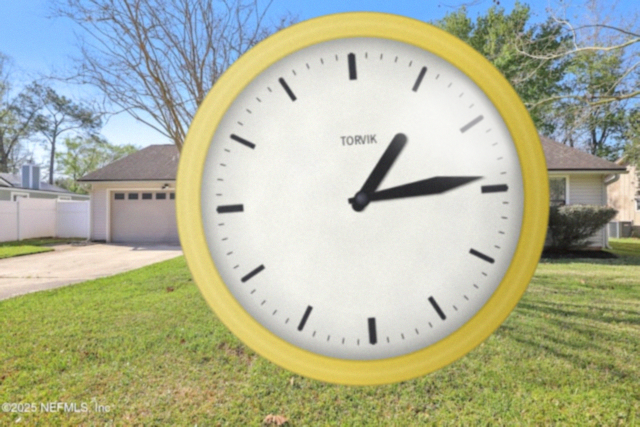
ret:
1:14
